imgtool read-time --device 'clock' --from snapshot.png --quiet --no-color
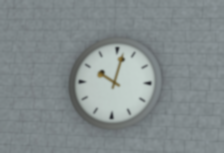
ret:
10:02
